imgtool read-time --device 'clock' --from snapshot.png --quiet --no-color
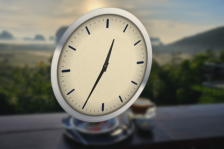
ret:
12:35
